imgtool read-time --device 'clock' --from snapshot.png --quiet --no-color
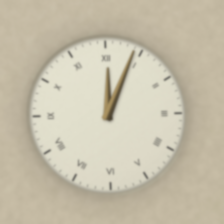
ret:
12:04
